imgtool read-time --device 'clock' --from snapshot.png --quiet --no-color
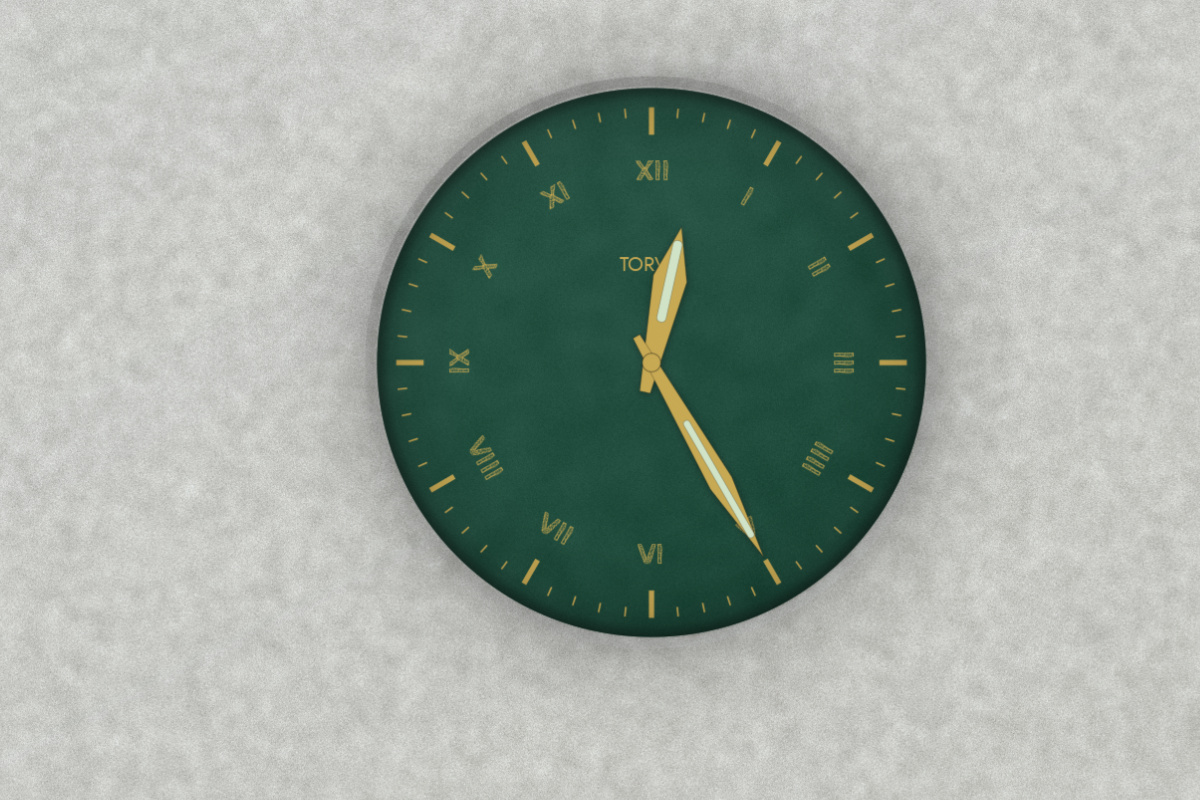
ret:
12:25
